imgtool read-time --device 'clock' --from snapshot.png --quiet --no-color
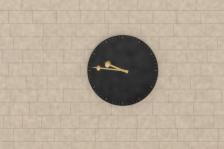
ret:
9:46
